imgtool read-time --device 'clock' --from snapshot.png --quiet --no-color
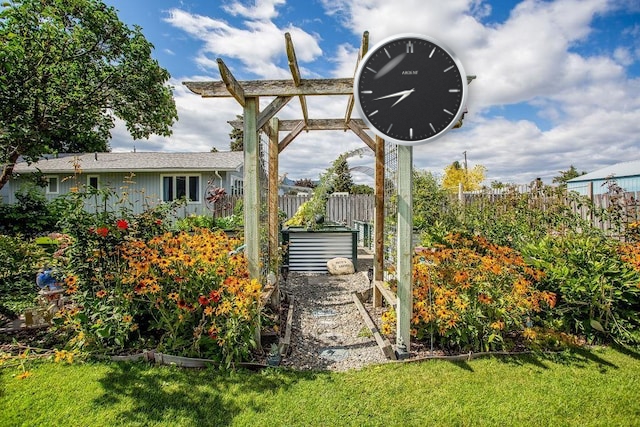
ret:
7:43
